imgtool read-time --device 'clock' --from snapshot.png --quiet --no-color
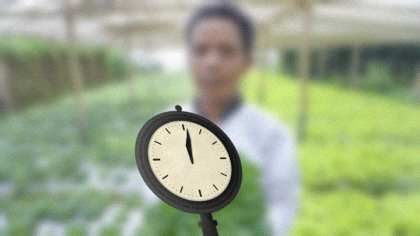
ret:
12:01
